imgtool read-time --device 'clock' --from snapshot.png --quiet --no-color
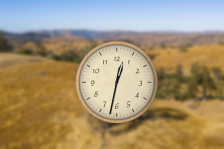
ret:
12:32
